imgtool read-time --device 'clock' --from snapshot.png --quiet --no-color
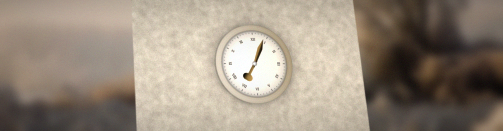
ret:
7:04
